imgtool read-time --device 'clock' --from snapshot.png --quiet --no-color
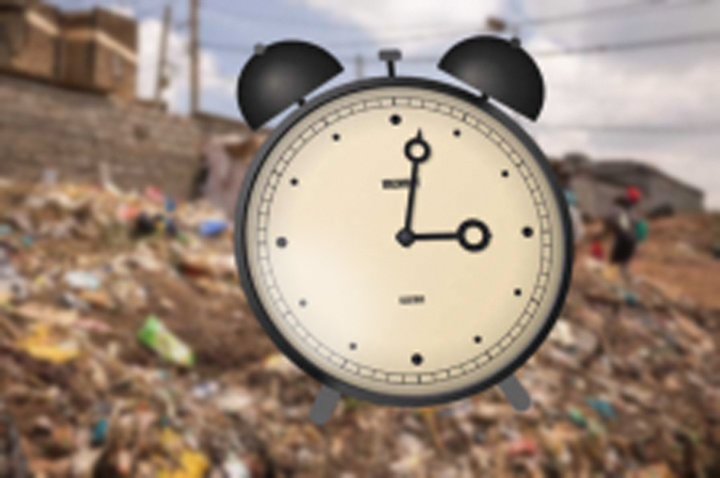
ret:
3:02
